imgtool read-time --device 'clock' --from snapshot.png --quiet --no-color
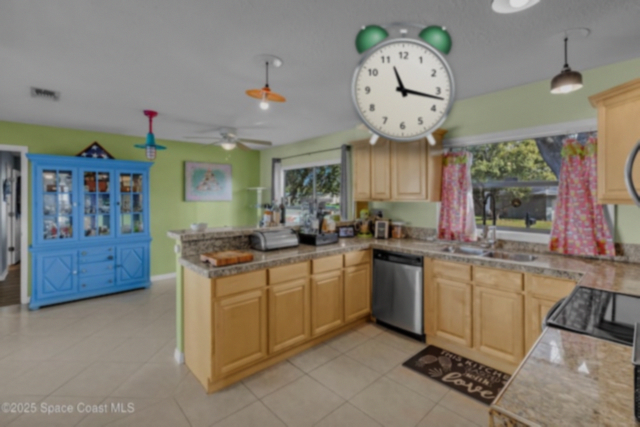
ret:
11:17
